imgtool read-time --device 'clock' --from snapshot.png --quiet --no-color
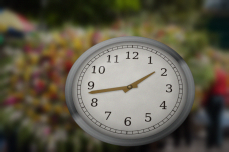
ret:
1:43
